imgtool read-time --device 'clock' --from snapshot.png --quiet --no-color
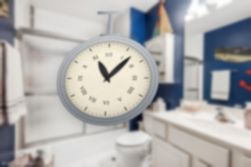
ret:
11:07
